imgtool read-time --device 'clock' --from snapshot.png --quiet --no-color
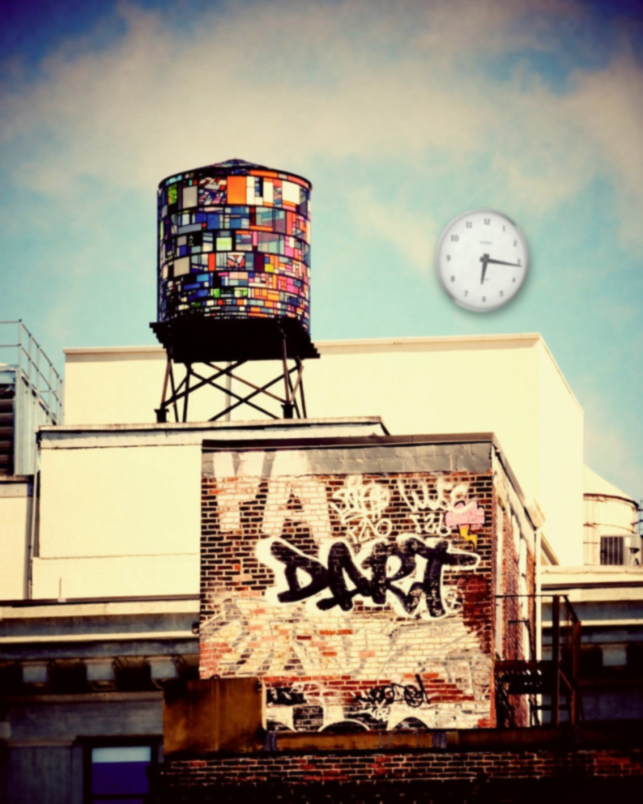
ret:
6:16
